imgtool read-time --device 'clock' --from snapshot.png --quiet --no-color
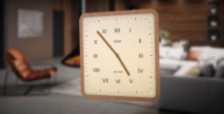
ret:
4:53
